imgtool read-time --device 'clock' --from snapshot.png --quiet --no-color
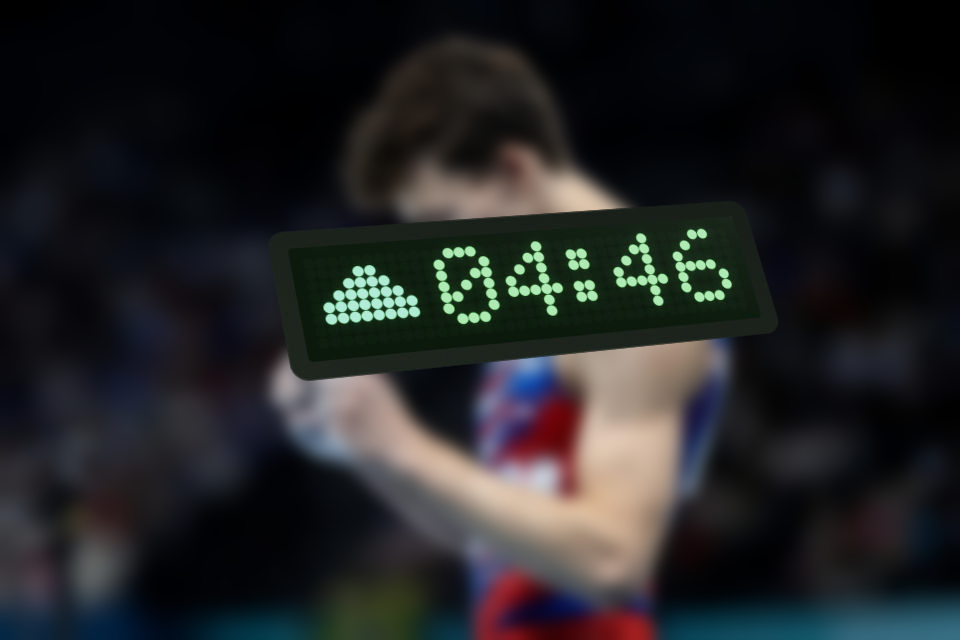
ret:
4:46
